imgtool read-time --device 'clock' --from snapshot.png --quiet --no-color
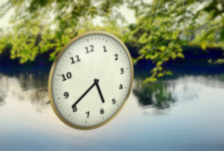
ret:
5:41
